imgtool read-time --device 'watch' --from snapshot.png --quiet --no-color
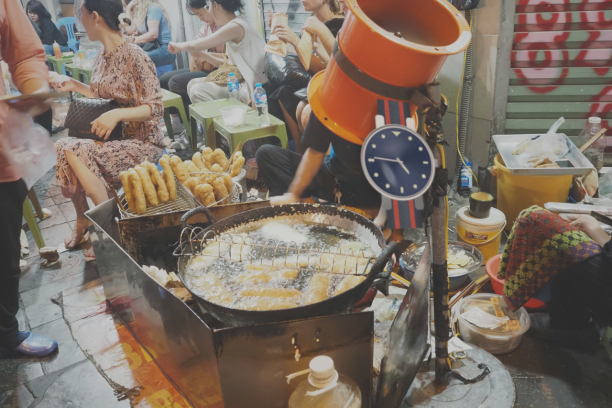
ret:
4:46
